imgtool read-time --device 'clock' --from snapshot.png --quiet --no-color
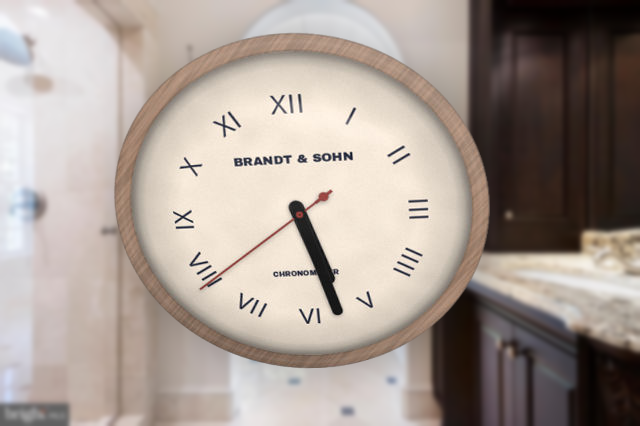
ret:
5:27:39
